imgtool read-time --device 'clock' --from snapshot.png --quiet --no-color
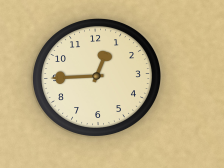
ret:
12:45
